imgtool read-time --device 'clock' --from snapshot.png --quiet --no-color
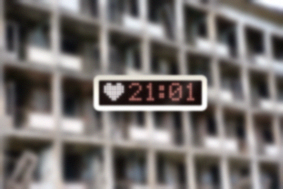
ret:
21:01
